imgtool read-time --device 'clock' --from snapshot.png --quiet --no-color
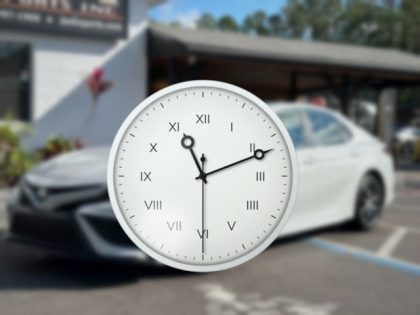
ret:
11:11:30
